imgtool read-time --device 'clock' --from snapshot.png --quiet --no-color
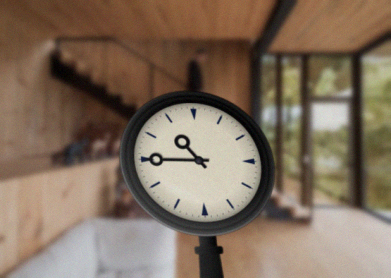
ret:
10:45
